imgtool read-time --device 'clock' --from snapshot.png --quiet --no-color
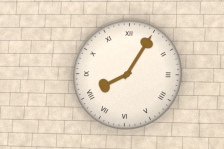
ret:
8:05
